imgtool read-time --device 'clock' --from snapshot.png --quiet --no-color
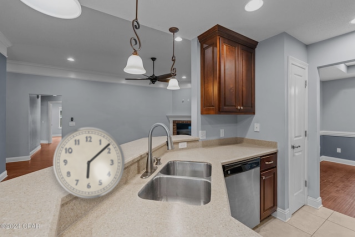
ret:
6:08
